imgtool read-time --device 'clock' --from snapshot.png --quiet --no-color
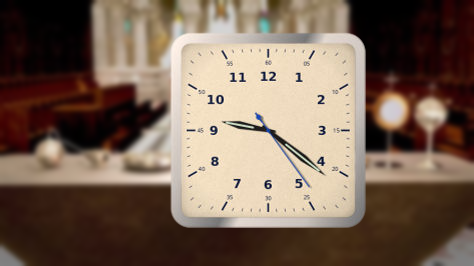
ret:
9:21:24
